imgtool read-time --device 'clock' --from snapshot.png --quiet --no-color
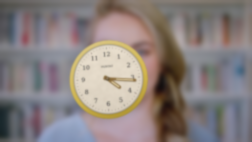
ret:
4:16
